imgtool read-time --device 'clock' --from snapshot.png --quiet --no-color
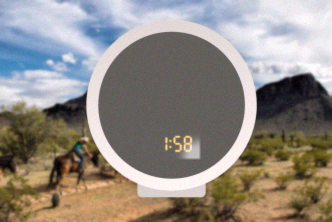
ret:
1:58
